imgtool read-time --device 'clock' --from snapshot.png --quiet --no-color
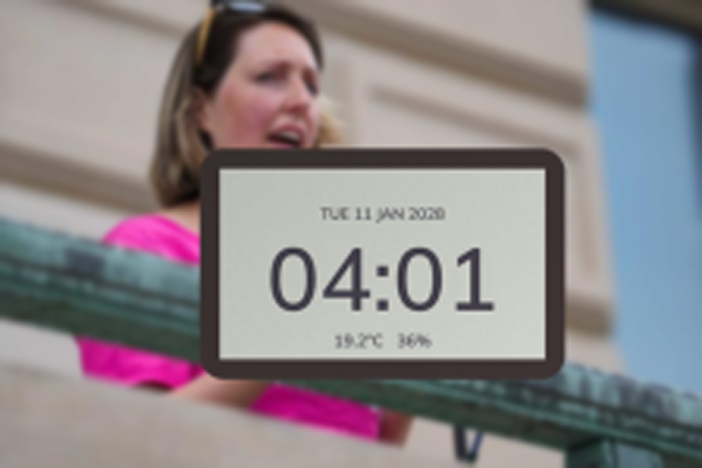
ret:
4:01
